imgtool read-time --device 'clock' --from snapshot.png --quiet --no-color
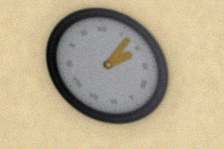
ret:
2:07
